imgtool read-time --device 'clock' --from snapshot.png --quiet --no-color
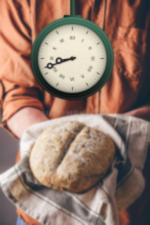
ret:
8:42
